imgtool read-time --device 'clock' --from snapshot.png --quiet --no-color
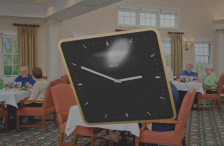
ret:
2:50
